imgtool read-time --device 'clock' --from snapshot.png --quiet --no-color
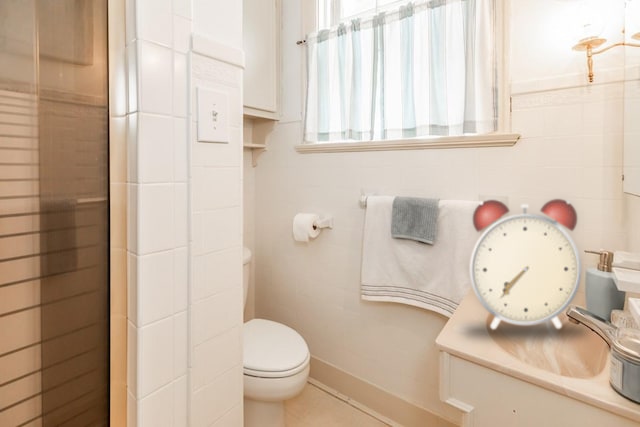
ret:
7:37
